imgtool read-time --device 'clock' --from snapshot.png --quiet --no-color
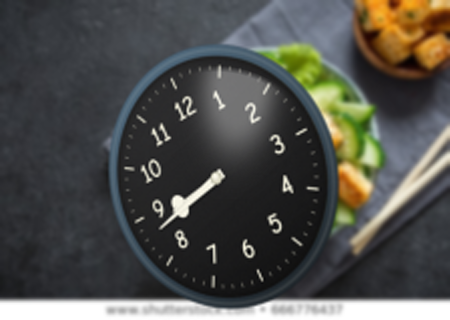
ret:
8:43
